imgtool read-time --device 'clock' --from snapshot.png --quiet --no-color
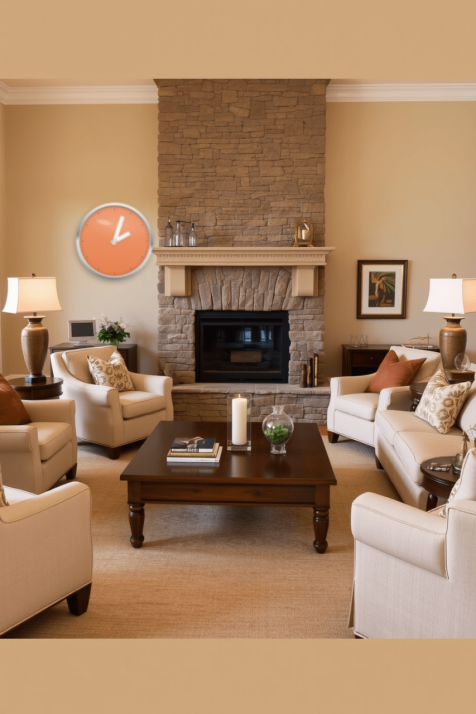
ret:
2:03
